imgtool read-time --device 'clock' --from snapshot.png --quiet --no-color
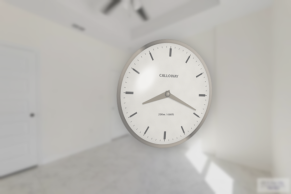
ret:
8:19
